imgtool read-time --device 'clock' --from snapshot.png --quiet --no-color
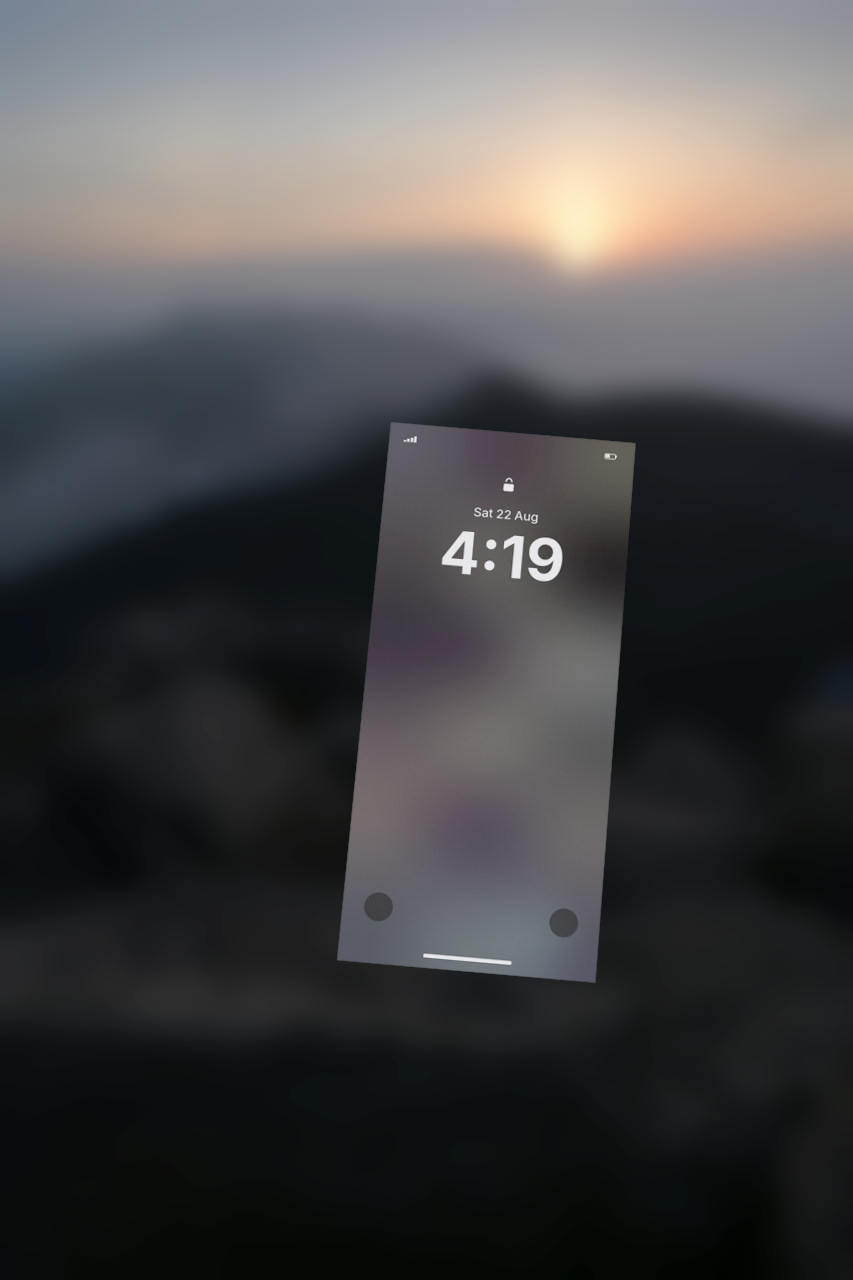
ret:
4:19
